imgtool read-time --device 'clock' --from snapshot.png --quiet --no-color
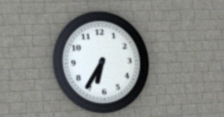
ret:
6:36
